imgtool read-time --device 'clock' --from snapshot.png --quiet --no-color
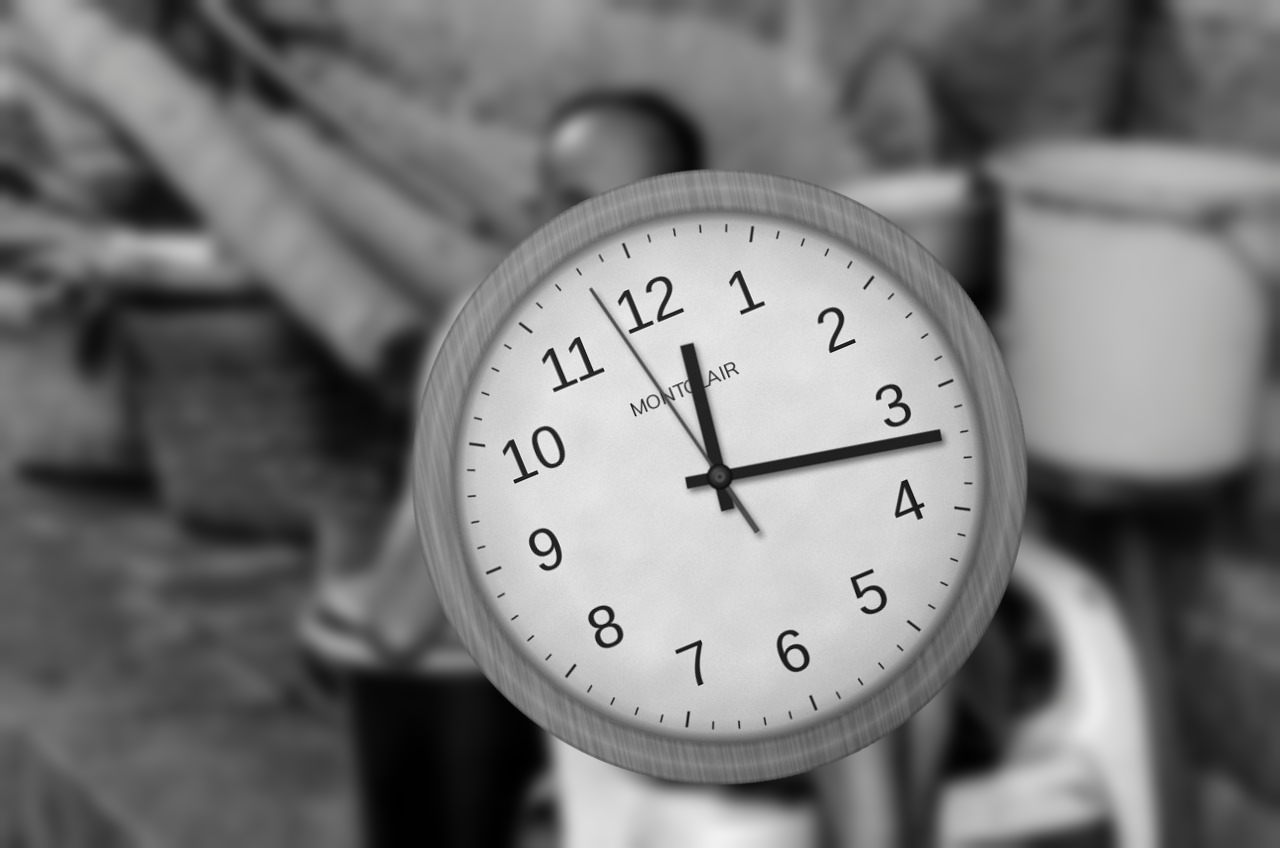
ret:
12:16:58
